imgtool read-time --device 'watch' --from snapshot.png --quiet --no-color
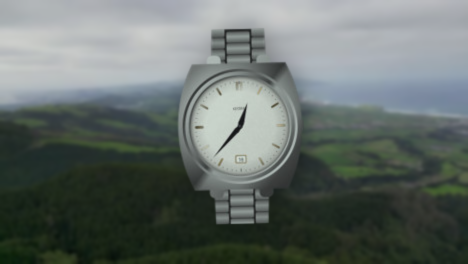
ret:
12:37
